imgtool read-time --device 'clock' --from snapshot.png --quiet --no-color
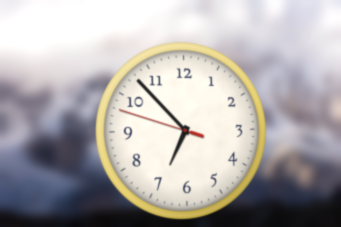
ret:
6:52:48
